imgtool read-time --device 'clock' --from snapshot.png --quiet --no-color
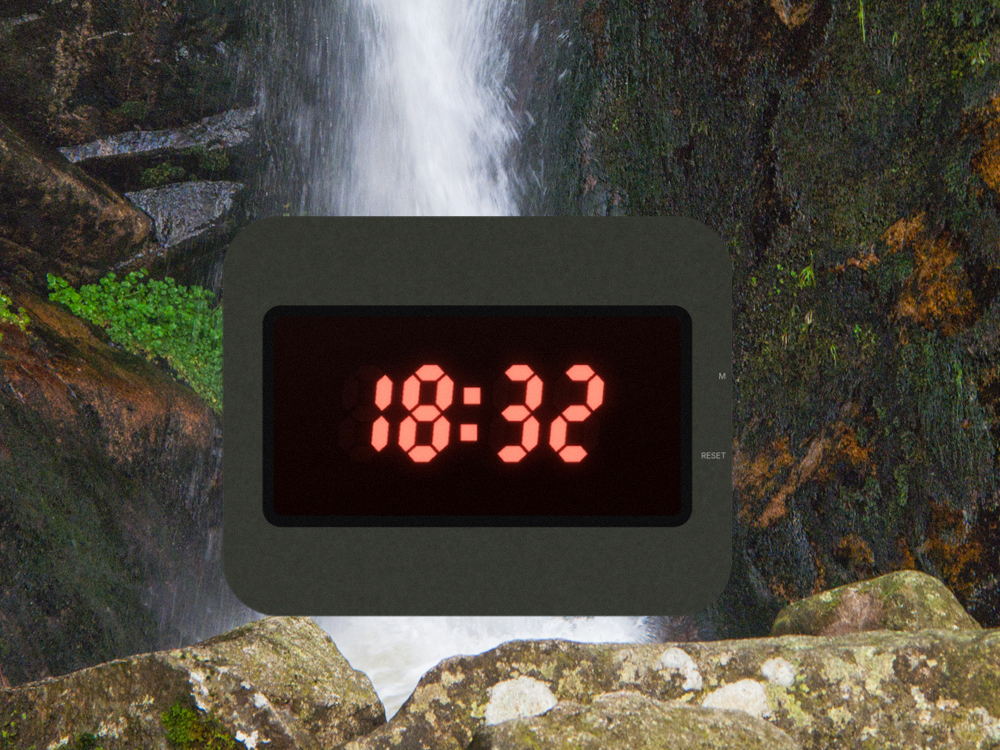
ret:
18:32
